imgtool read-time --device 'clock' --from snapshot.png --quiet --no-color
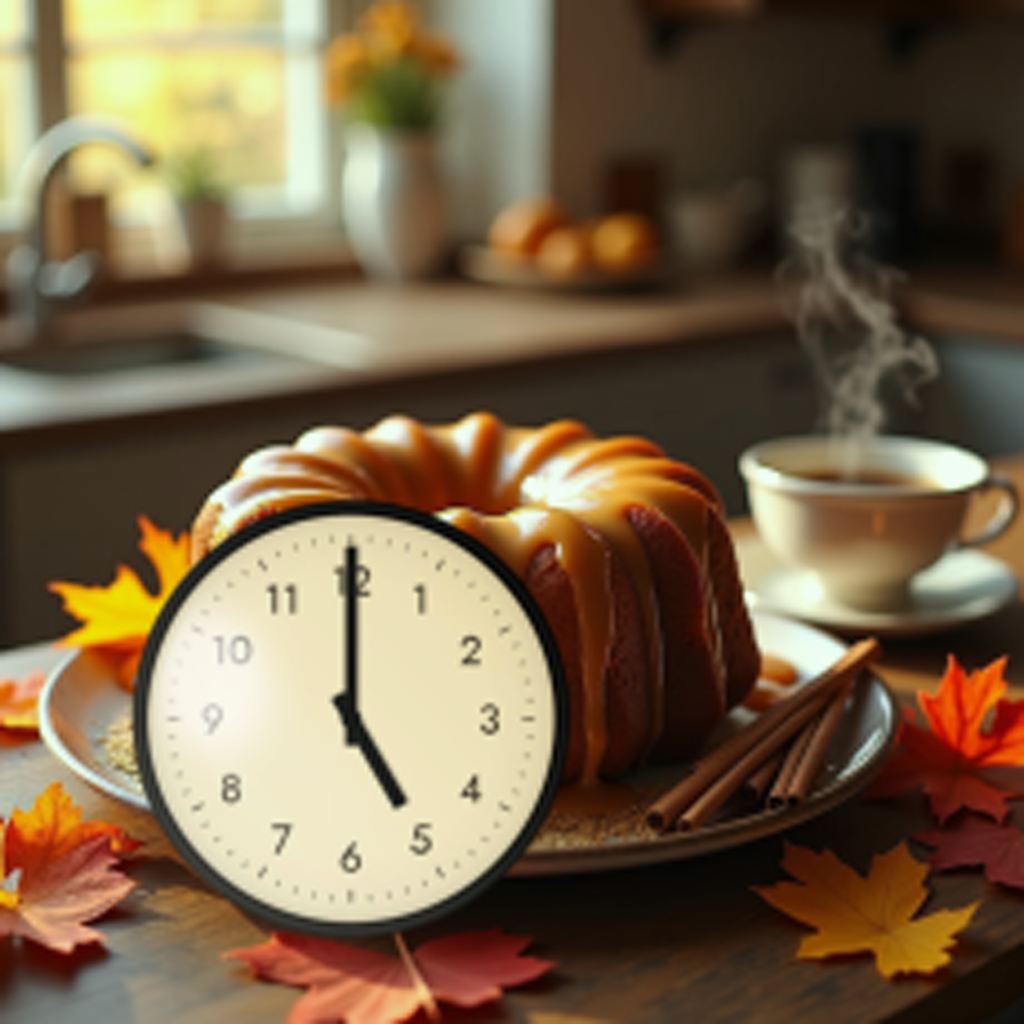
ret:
5:00
